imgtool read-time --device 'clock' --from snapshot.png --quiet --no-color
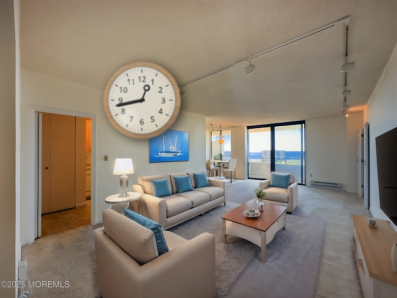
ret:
12:43
